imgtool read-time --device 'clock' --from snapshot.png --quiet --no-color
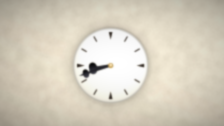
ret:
8:42
